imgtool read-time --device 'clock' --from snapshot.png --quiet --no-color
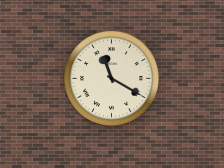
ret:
11:20
